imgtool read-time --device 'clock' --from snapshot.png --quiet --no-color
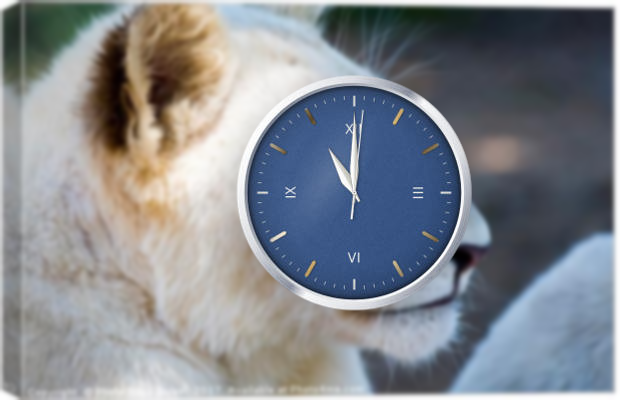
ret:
11:00:01
